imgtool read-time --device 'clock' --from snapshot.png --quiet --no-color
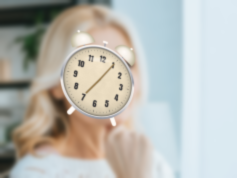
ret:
7:05
